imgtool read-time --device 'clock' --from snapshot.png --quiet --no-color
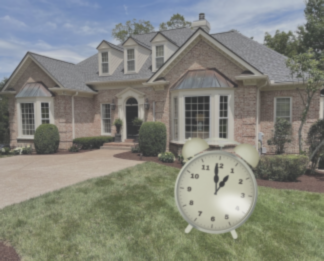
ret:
12:59
